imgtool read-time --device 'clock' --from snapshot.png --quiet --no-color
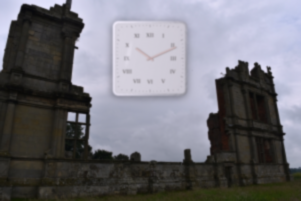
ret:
10:11
